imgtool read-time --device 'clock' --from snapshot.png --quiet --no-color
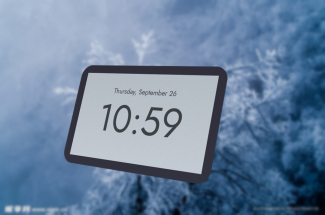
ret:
10:59
